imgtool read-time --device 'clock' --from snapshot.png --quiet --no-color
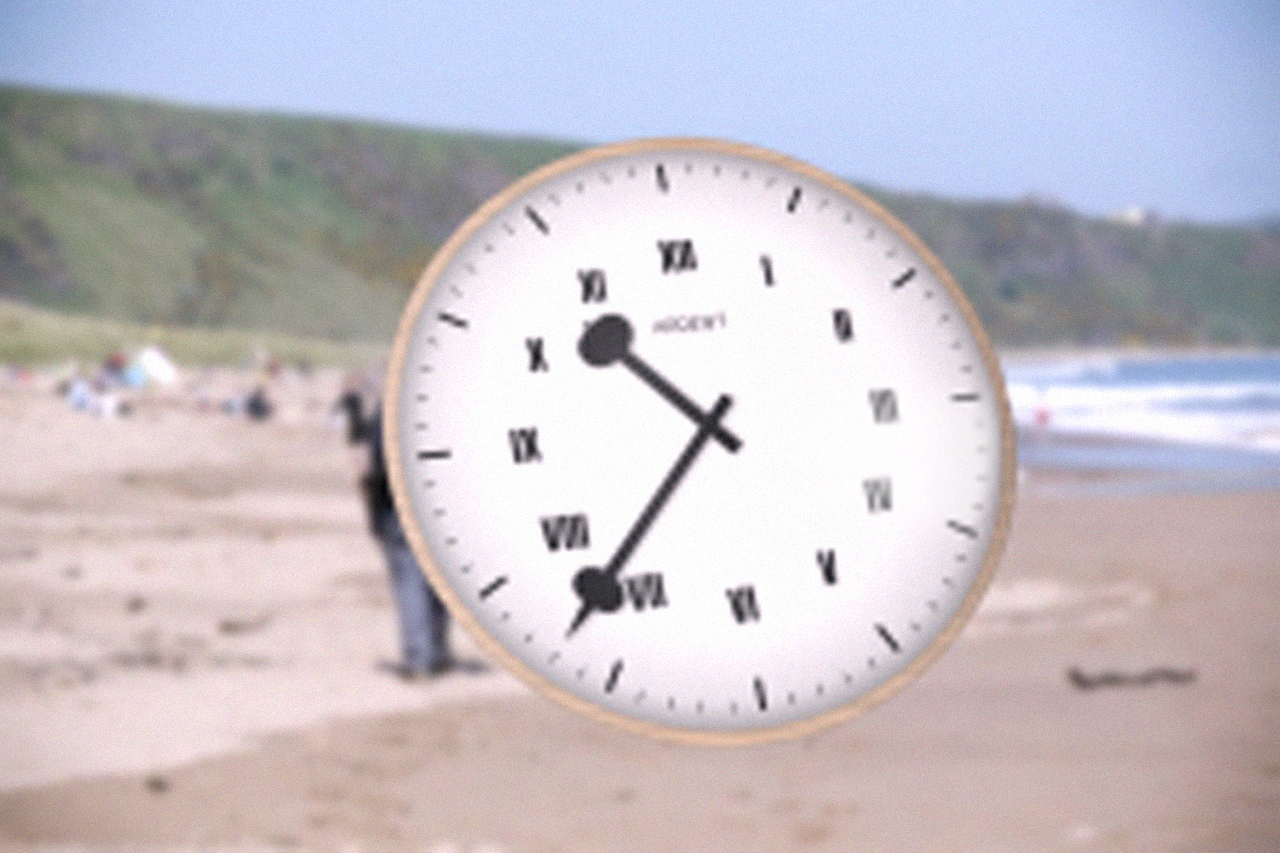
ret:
10:37
